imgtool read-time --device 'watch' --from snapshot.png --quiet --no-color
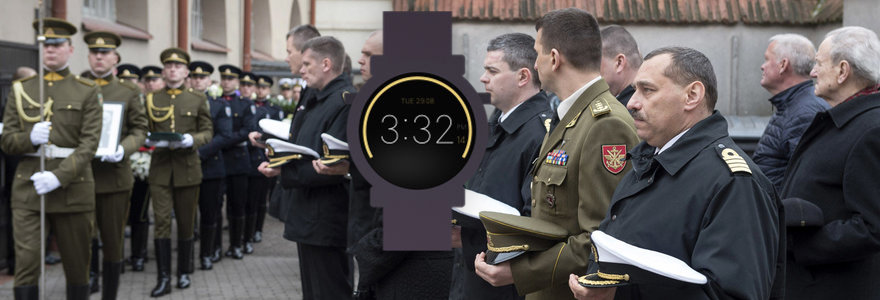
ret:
3:32:14
